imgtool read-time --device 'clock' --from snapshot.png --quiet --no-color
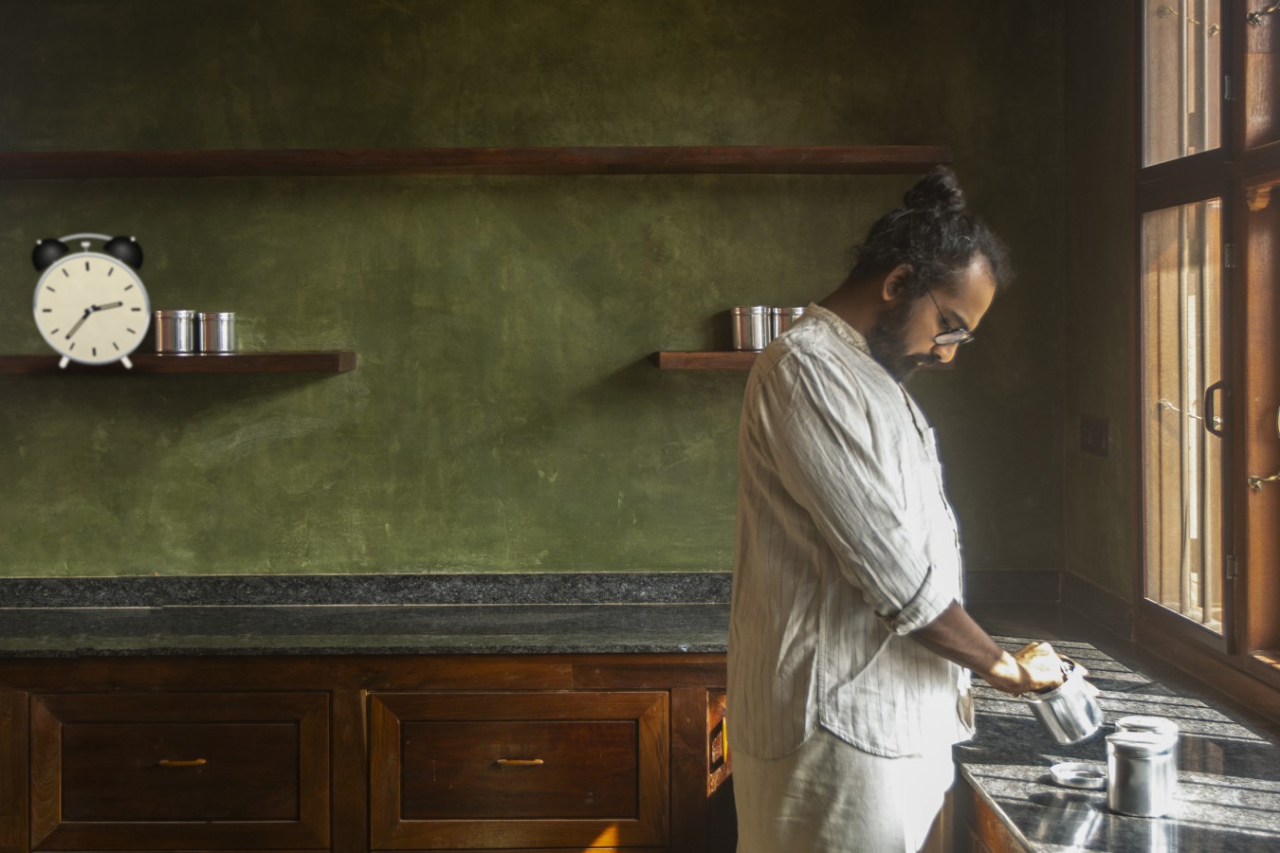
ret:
2:37
